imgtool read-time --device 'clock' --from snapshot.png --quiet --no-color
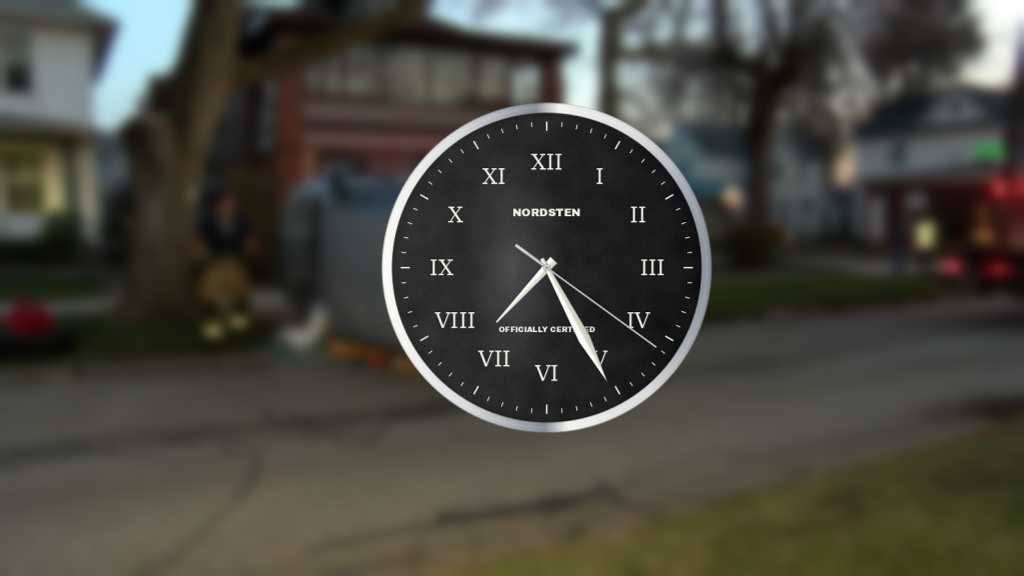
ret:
7:25:21
